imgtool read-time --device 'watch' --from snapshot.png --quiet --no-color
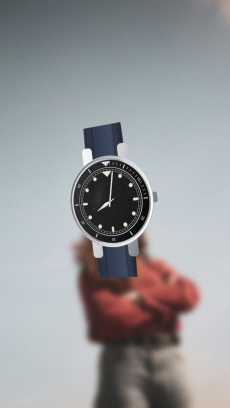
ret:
8:02
